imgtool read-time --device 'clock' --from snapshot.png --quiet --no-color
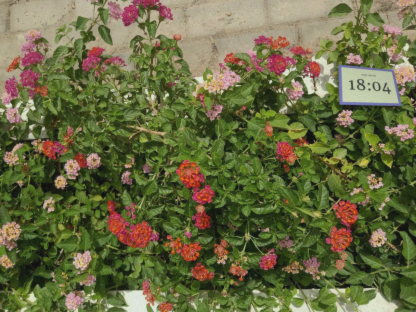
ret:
18:04
